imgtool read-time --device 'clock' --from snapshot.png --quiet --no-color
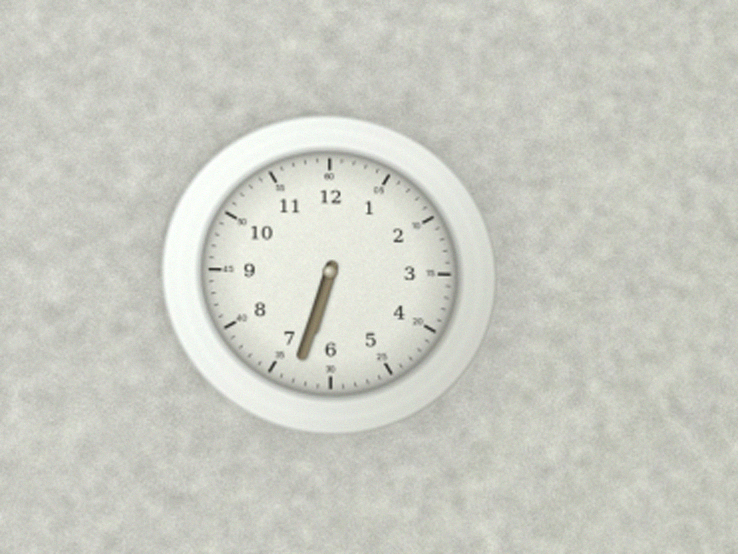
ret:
6:33
